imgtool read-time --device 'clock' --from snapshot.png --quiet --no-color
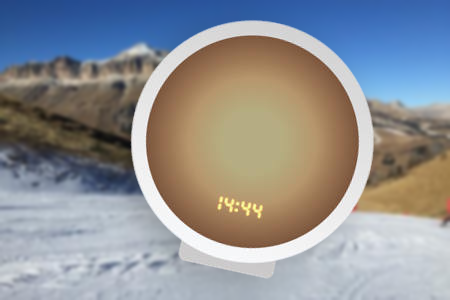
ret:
14:44
